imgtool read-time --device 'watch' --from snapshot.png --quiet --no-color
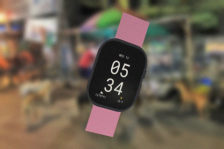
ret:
5:34
